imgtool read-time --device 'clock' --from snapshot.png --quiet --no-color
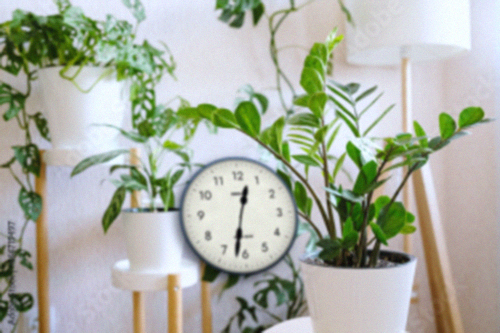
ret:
12:32
